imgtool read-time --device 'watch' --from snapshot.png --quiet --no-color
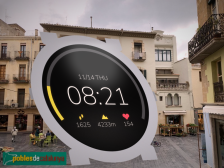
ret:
8:21
